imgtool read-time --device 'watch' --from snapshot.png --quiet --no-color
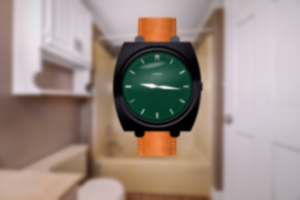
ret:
9:16
